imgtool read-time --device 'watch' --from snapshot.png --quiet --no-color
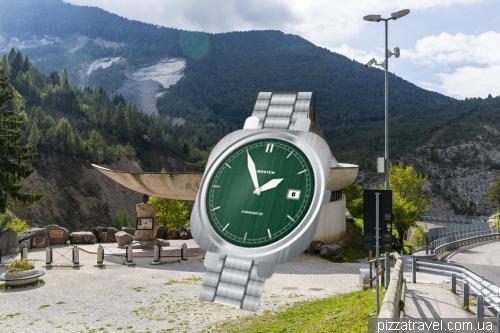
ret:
1:55
